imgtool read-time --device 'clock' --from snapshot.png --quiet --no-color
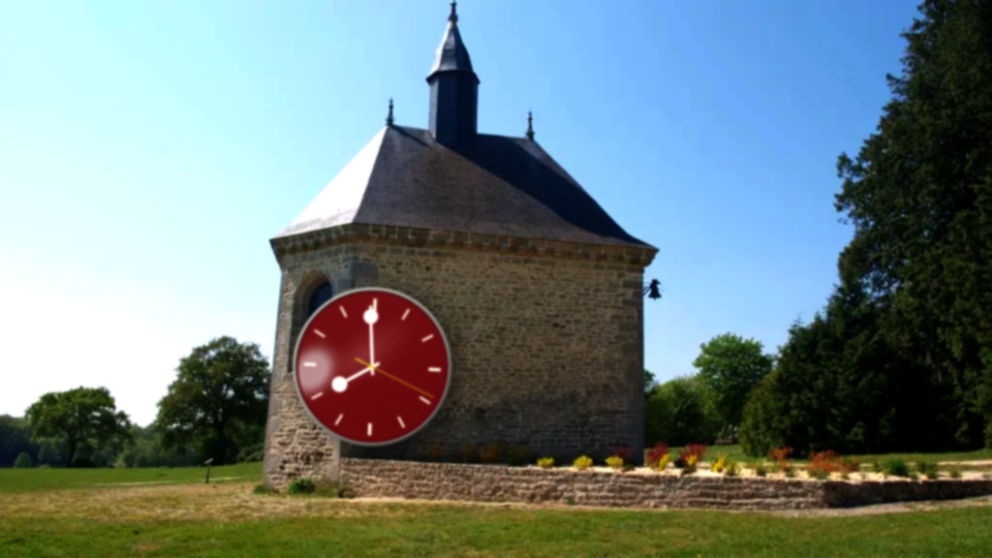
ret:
7:59:19
